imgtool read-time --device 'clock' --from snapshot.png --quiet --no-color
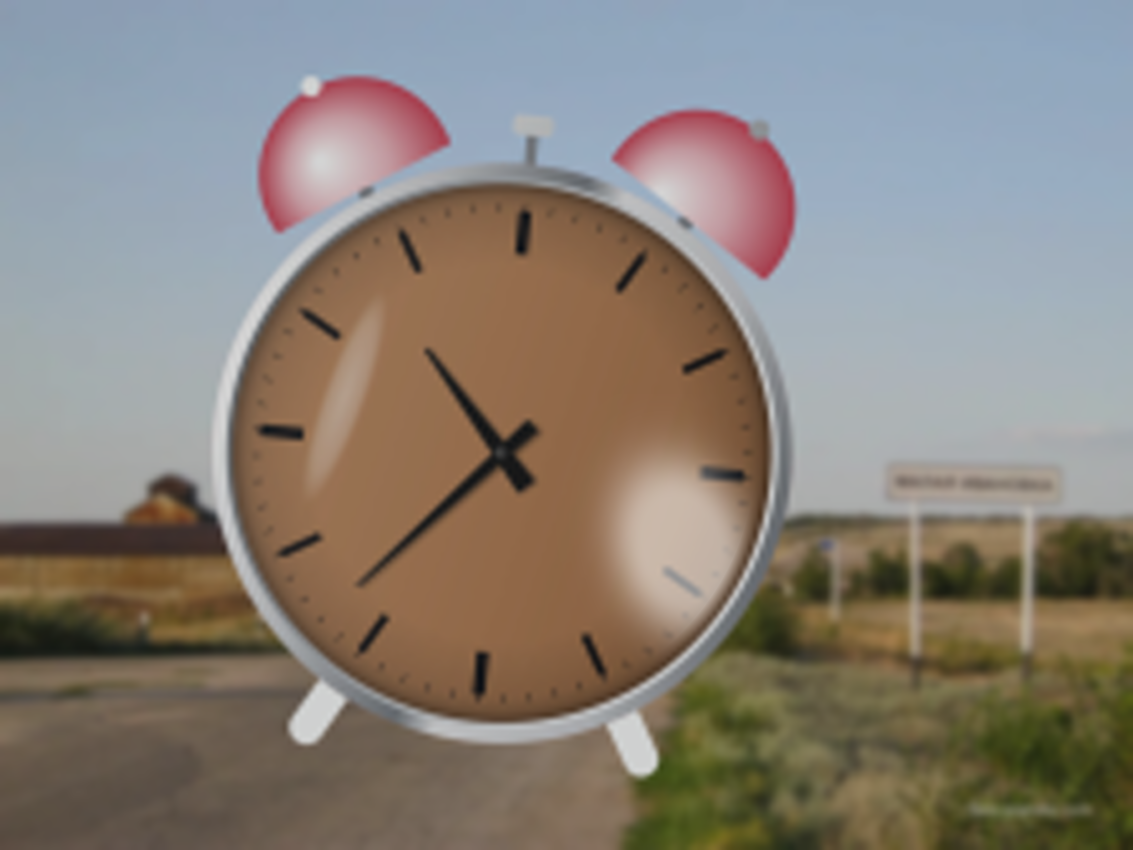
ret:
10:37
